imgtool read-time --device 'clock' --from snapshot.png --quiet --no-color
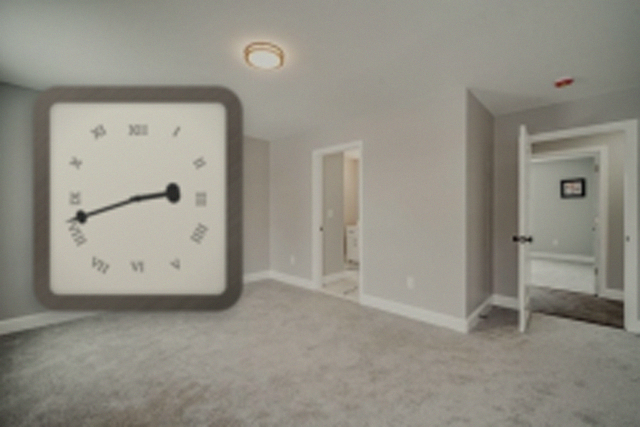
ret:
2:42
